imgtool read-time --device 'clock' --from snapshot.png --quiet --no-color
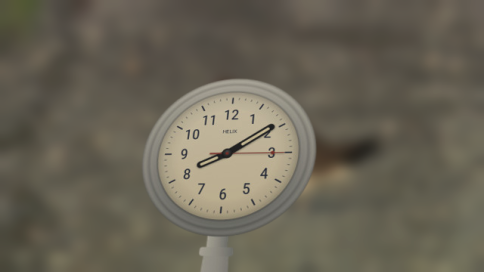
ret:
8:09:15
